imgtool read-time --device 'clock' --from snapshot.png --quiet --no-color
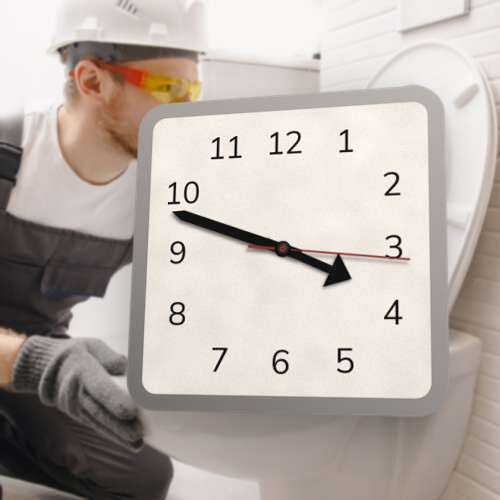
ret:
3:48:16
